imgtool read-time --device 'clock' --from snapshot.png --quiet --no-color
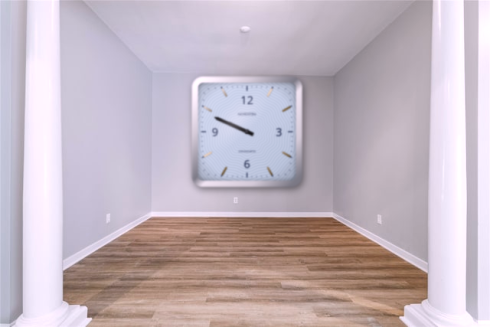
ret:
9:49
